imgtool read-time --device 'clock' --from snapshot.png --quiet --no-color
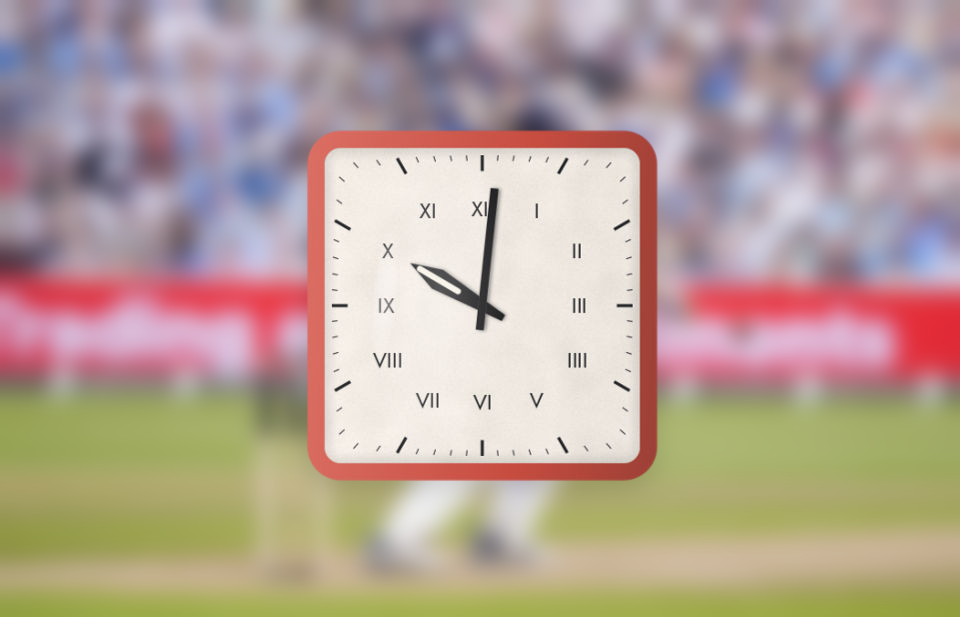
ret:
10:01
